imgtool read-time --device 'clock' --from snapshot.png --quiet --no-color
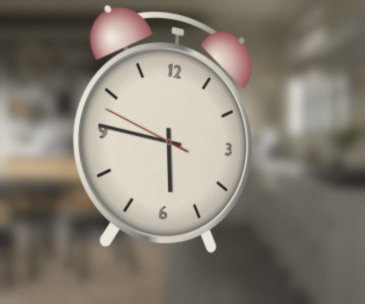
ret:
5:45:48
